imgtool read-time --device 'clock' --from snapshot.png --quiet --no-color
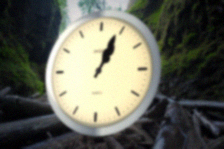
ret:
1:04
